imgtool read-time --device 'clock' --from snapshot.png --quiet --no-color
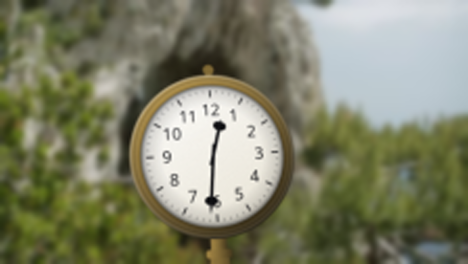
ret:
12:31
